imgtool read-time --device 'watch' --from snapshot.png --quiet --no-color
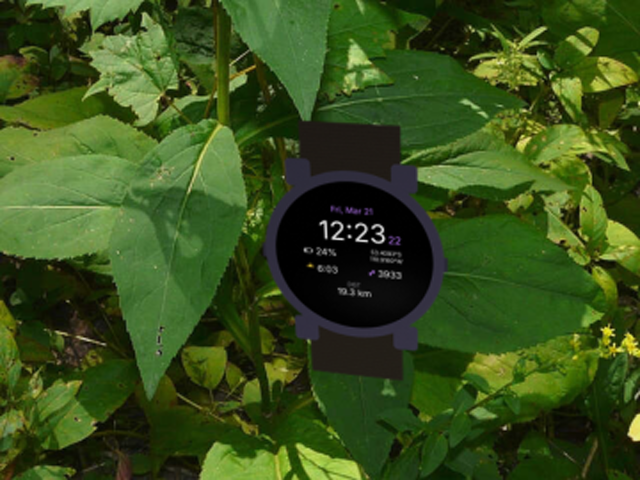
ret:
12:23
